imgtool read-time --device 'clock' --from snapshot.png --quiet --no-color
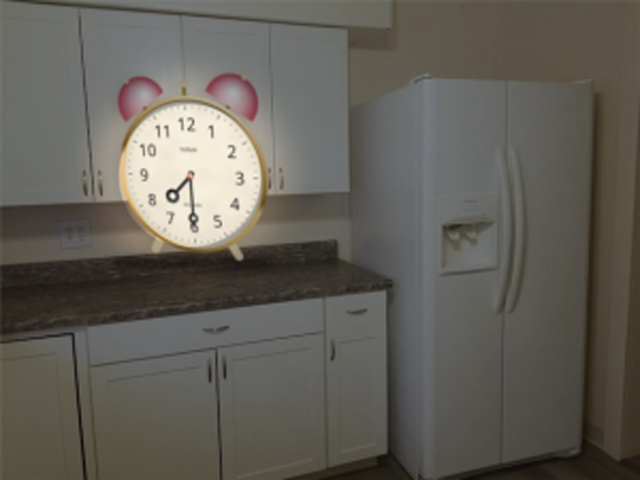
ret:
7:30
